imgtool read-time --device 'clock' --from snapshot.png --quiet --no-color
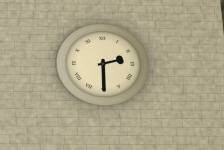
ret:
2:30
